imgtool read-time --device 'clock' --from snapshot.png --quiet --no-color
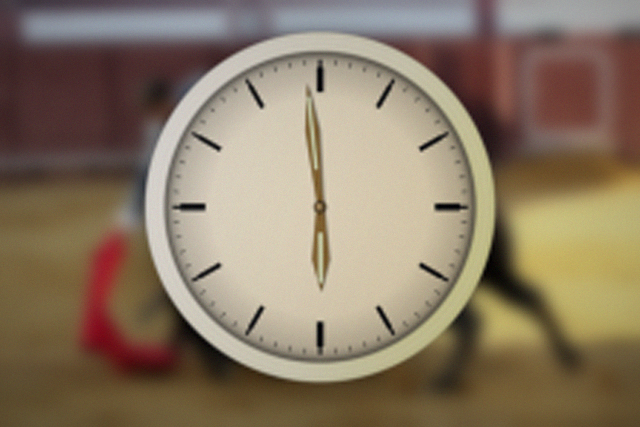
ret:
5:59
